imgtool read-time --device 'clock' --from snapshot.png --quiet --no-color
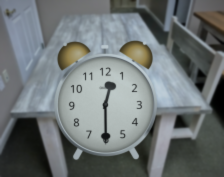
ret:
12:30
